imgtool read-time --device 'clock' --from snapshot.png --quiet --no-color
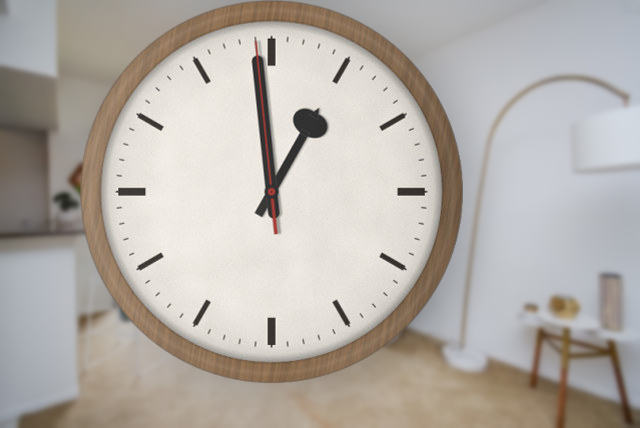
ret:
12:58:59
